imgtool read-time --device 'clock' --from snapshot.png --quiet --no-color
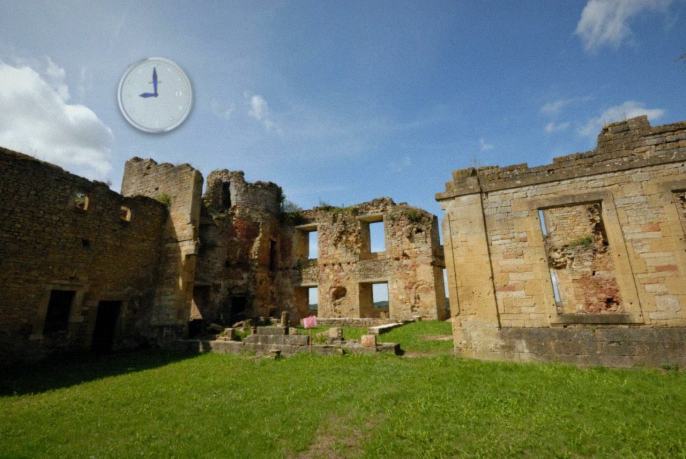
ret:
9:00
